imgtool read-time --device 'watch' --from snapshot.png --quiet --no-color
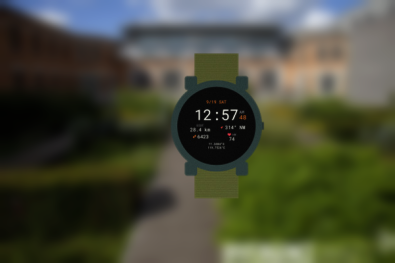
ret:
12:57
